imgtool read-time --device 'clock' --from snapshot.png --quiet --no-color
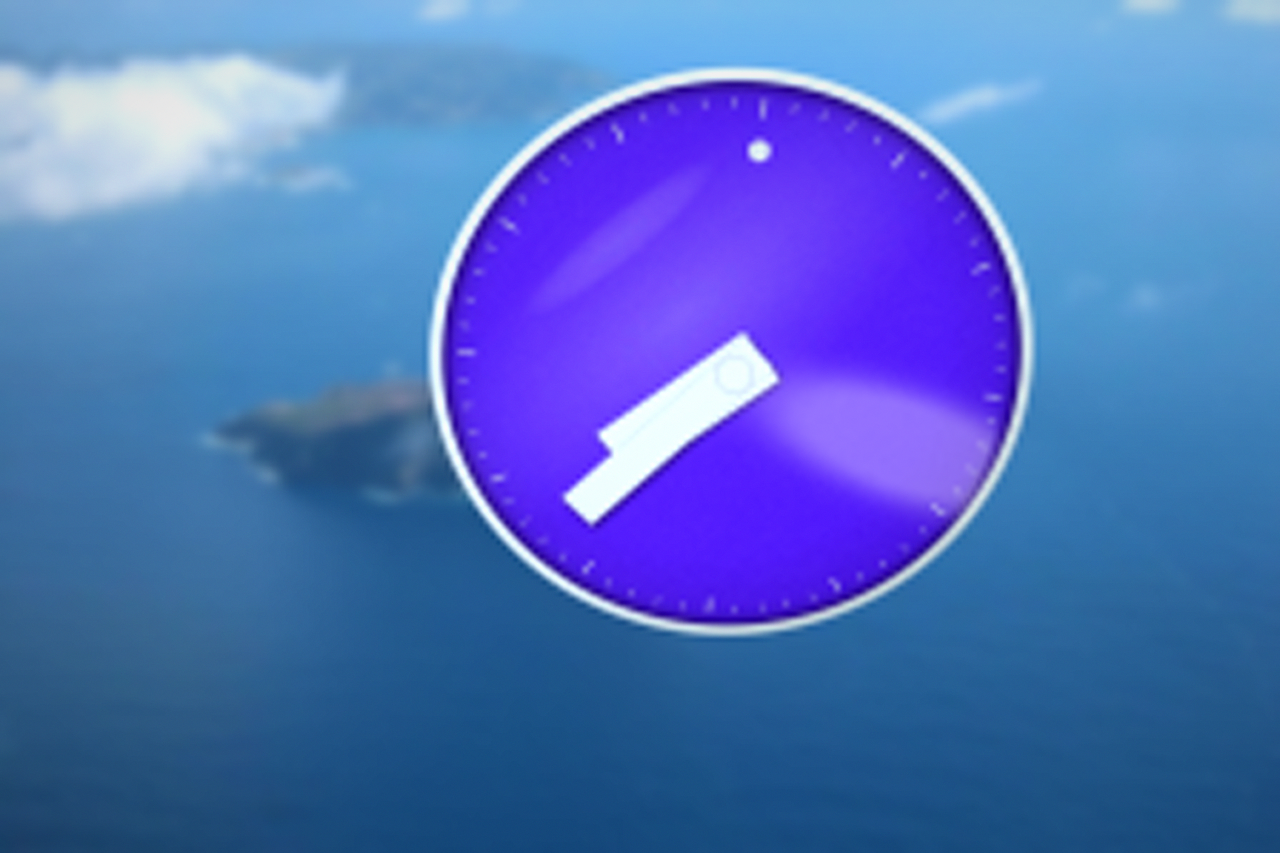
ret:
7:37
